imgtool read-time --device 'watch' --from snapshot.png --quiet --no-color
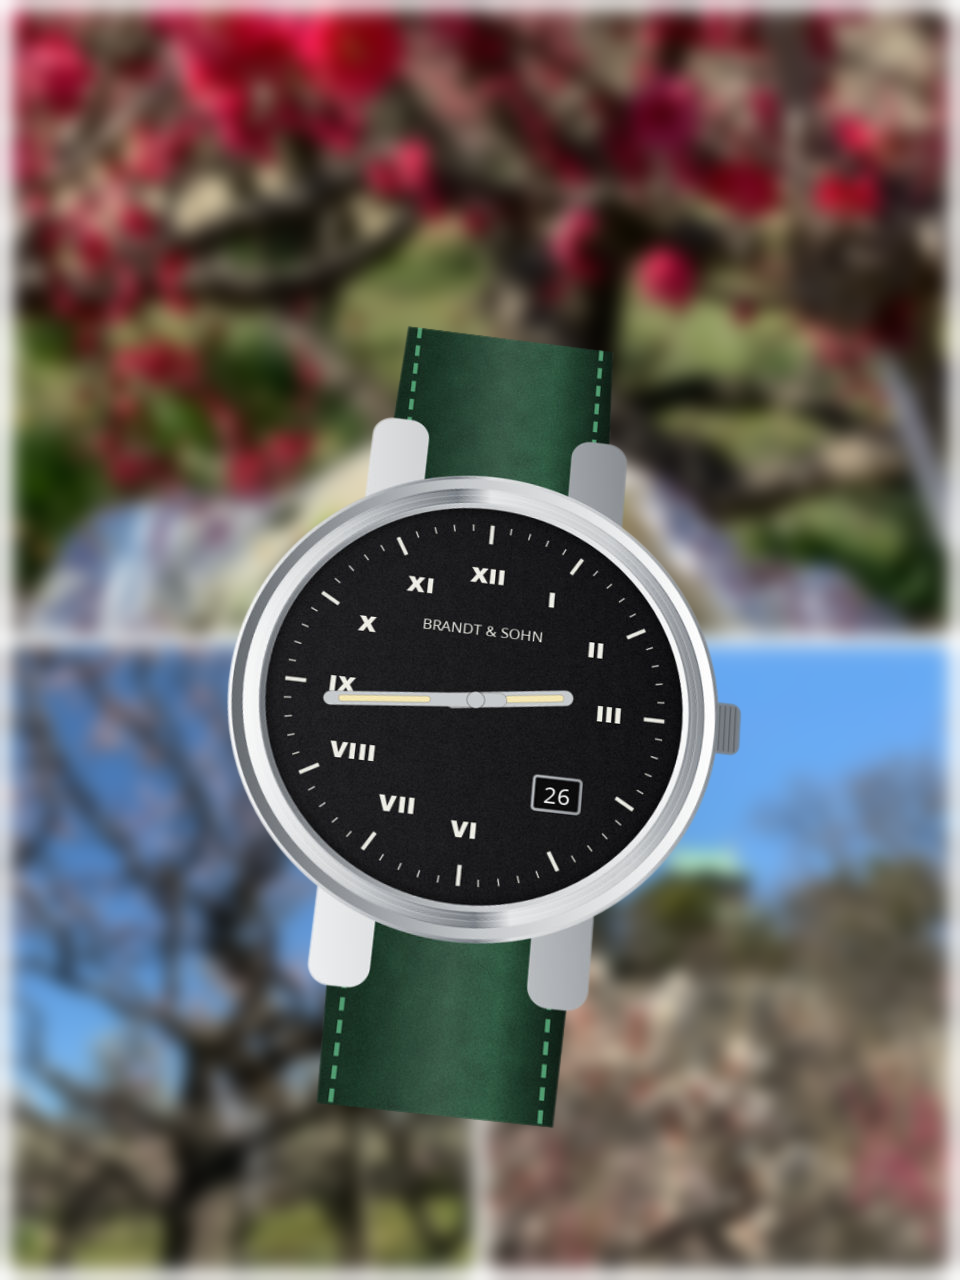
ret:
2:44
